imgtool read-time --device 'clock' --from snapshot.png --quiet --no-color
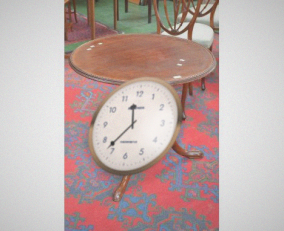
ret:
11:37
